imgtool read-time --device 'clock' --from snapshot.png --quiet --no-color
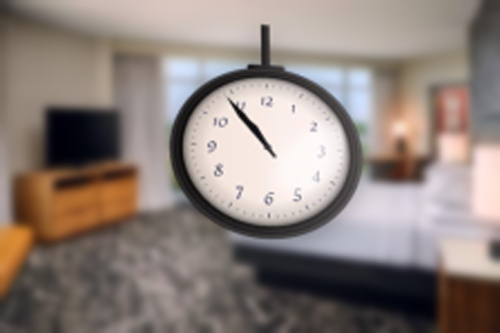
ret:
10:54
